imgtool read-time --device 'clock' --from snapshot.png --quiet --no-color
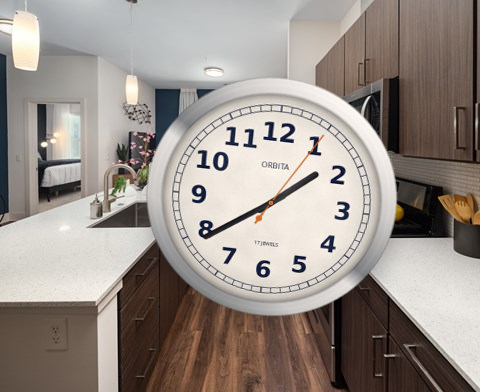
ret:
1:39:05
